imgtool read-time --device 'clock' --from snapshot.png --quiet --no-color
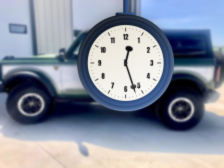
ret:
12:27
